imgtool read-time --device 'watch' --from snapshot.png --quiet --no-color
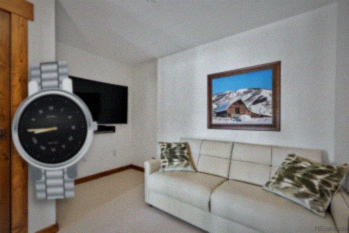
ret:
8:45
